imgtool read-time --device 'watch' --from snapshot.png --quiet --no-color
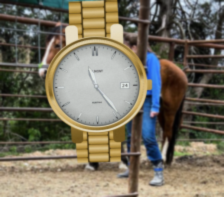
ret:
11:24
